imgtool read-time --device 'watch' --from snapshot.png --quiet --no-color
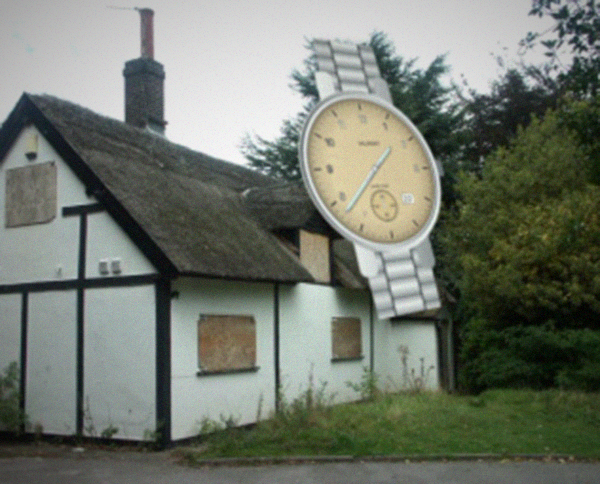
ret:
1:38
